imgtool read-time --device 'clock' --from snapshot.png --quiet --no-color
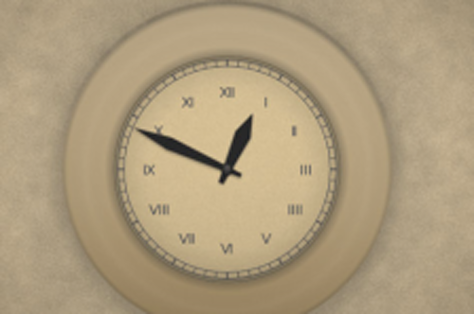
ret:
12:49
